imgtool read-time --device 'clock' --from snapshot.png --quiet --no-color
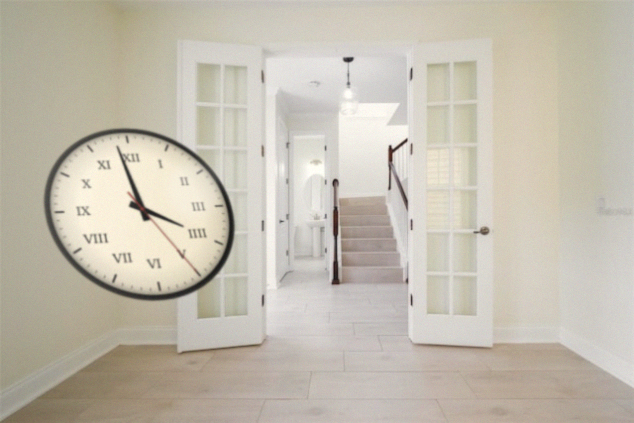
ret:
3:58:25
